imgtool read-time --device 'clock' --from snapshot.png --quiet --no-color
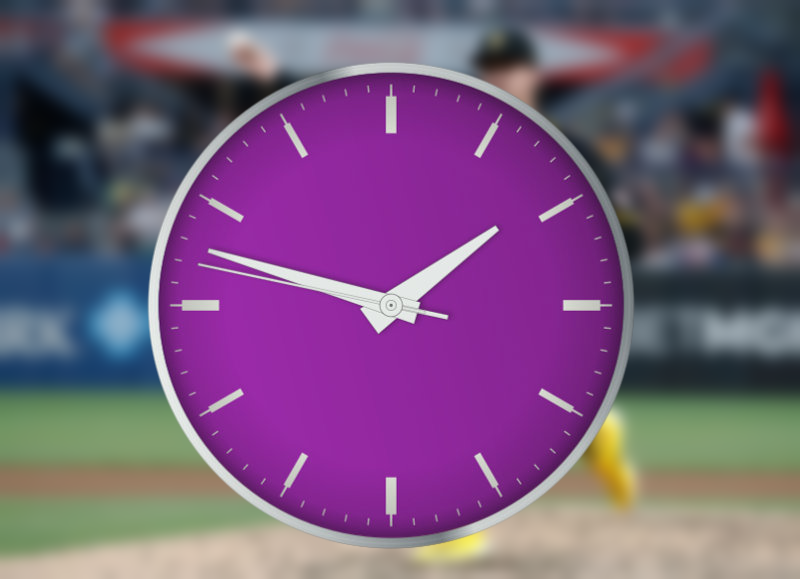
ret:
1:47:47
